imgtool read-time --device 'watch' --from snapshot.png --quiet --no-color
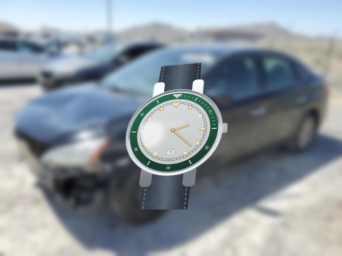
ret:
2:22
